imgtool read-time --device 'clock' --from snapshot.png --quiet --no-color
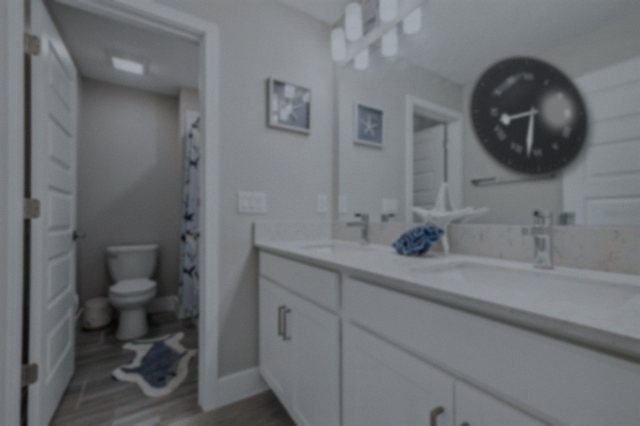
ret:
8:32
